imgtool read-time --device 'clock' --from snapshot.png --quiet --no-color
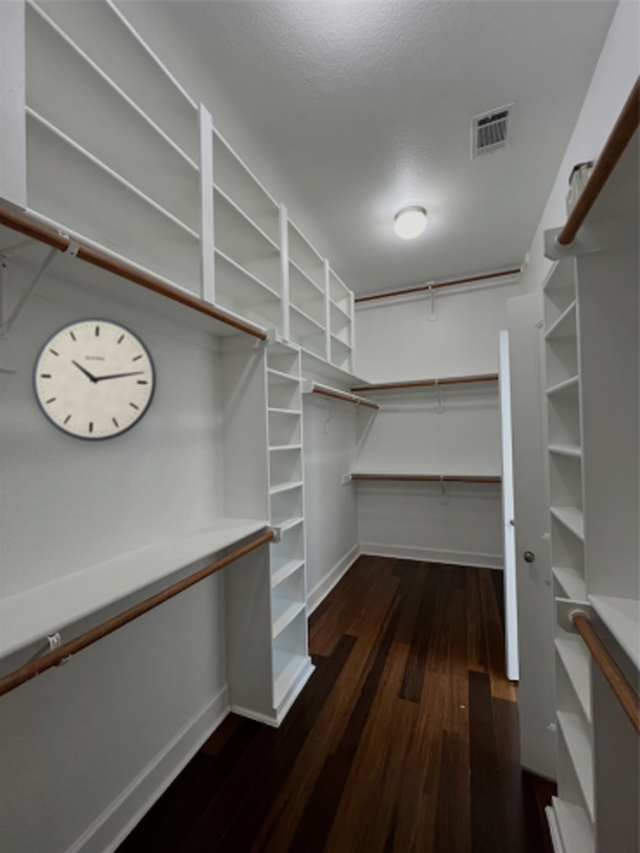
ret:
10:13
